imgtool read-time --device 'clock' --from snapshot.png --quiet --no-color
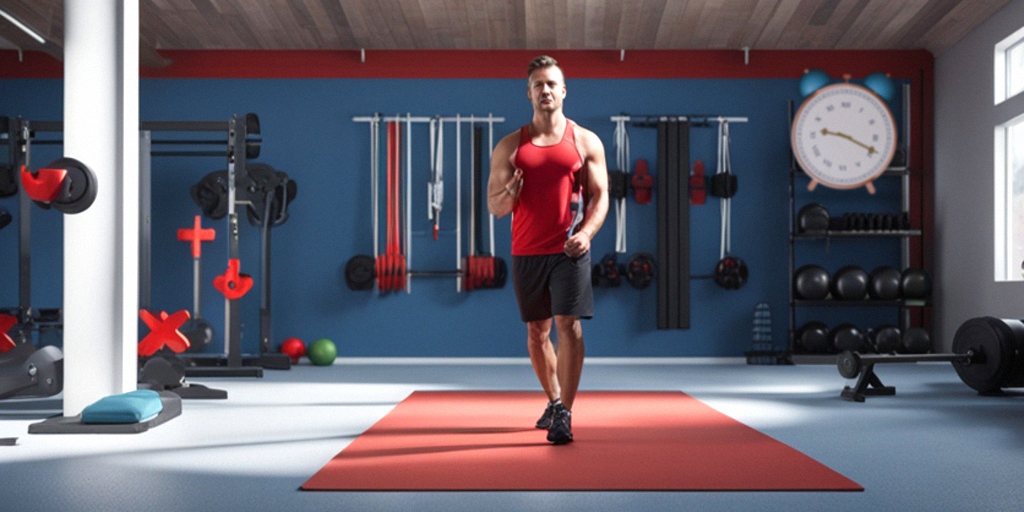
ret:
9:19
